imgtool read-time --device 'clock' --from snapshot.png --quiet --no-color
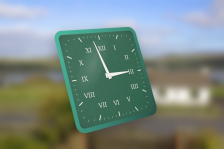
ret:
2:58
